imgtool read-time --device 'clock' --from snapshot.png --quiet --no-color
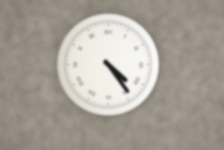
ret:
4:24
